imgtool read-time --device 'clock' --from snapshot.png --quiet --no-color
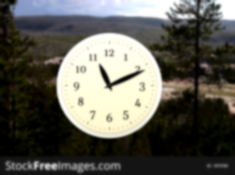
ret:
11:11
